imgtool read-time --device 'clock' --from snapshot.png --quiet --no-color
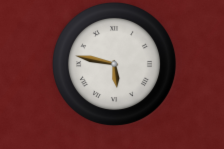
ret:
5:47
